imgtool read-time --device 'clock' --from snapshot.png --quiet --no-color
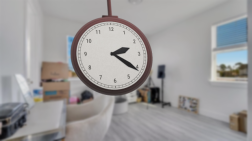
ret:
2:21
